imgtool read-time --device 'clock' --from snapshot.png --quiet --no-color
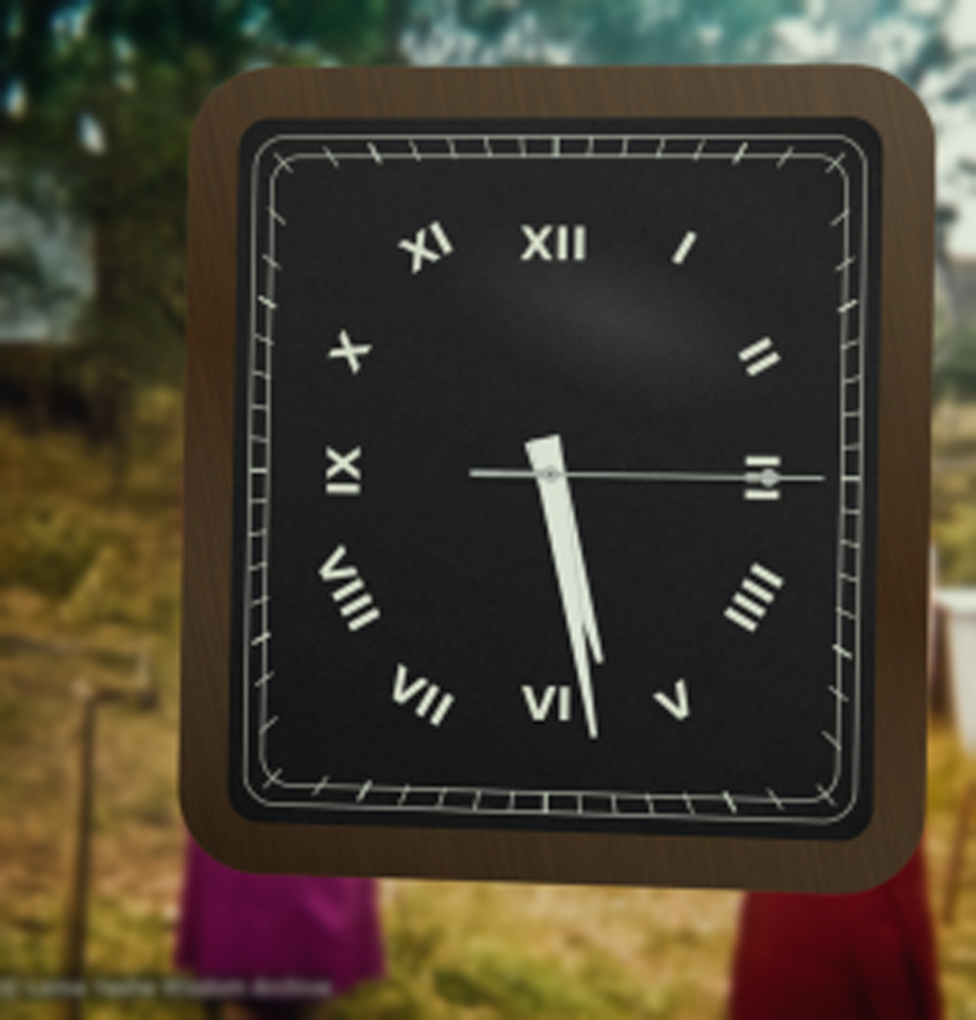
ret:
5:28:15
